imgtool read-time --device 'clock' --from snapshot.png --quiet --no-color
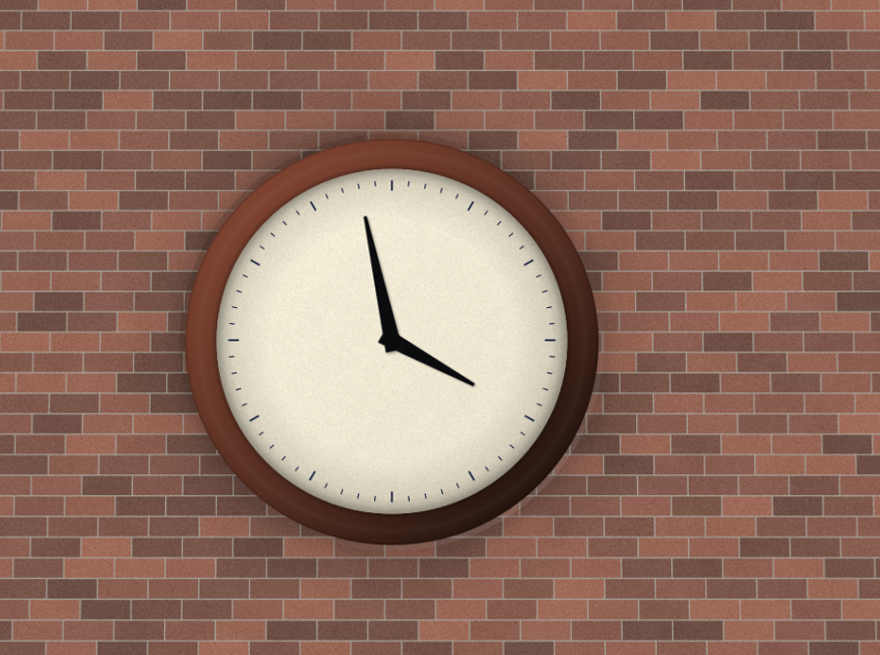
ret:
3:58
